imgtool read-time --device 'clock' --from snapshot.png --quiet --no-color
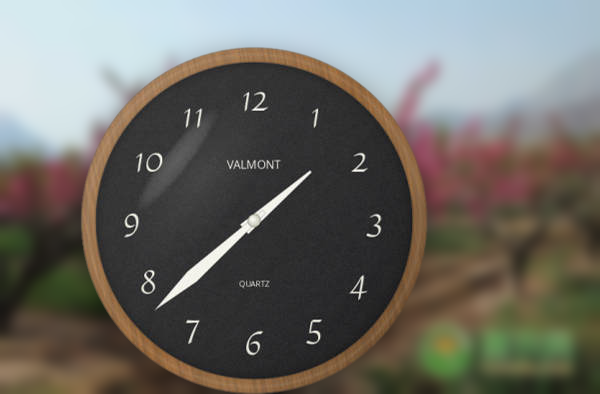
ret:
1:38
